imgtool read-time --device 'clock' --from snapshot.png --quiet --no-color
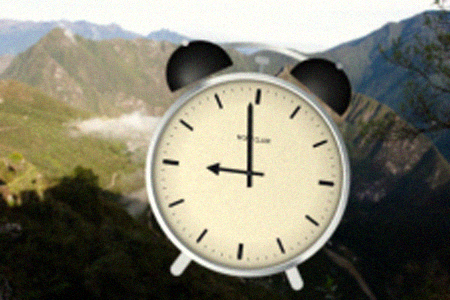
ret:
8:59
